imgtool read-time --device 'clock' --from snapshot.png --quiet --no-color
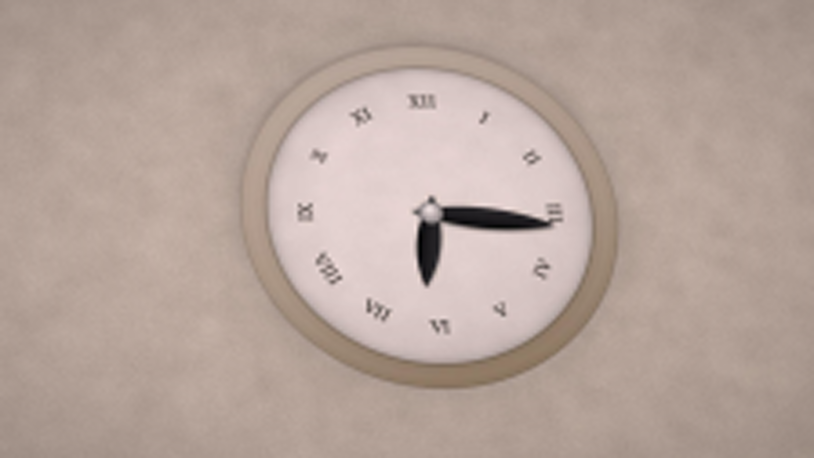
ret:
6:16
